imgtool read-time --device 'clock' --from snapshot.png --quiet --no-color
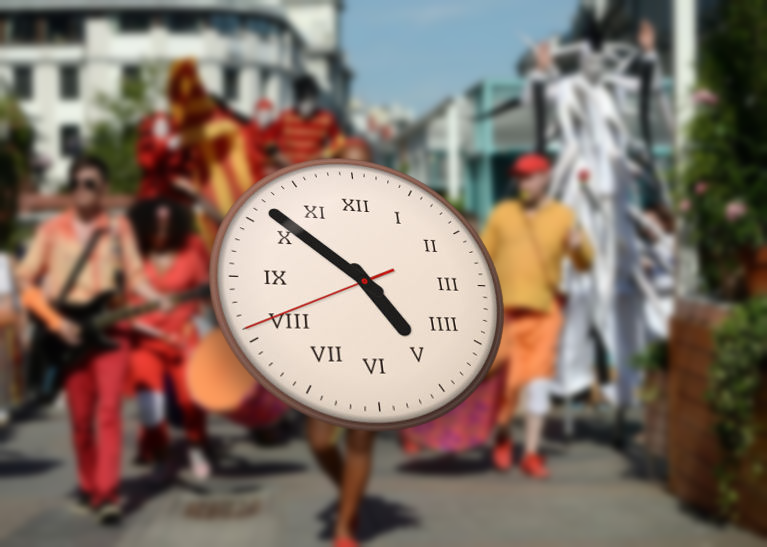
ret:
4:51:41
